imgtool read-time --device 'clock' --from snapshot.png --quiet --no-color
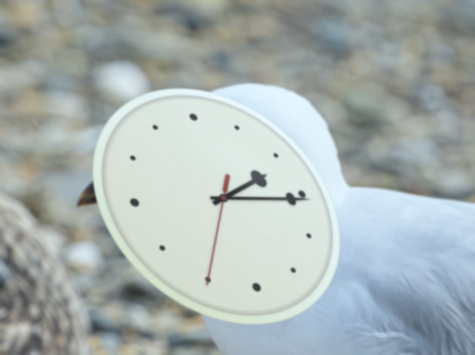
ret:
2:15:35
